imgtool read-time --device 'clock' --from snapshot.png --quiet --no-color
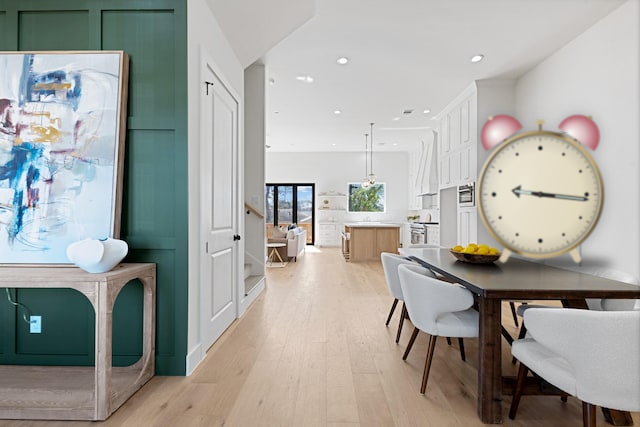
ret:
9:16
